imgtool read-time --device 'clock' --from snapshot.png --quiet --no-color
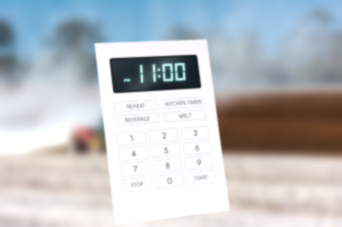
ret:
11:00
